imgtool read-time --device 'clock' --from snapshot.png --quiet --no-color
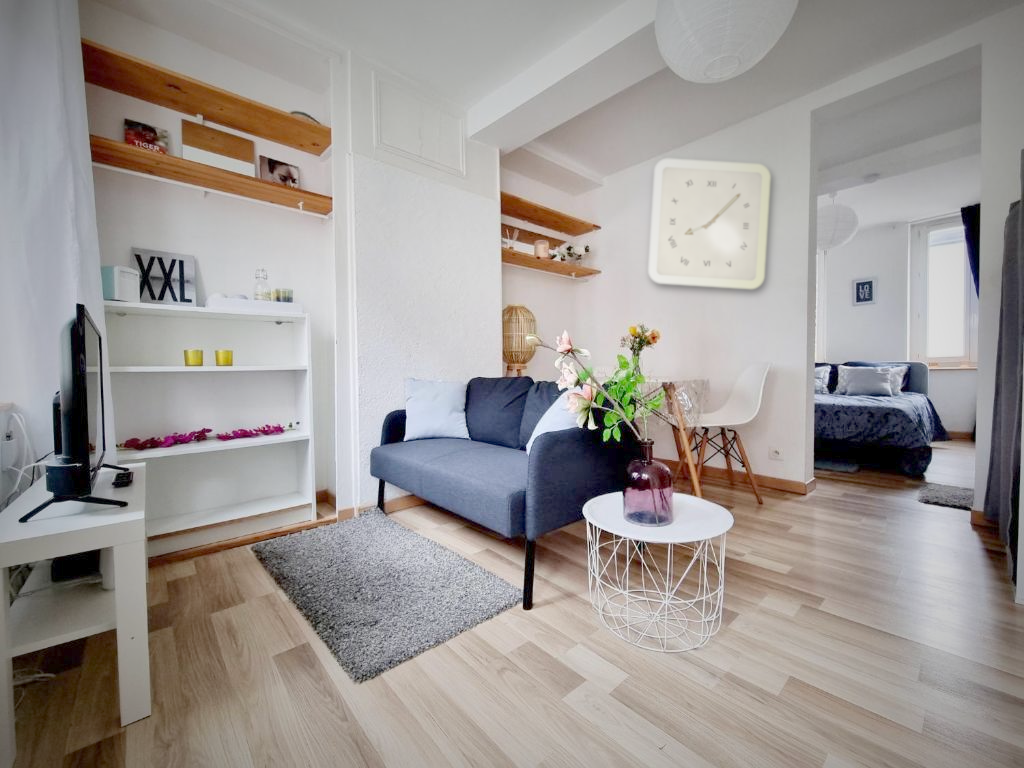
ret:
8:07
